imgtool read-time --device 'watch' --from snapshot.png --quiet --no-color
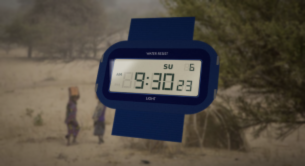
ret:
9:30:23
